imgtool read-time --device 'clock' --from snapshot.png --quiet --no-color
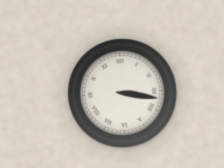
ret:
3:17
